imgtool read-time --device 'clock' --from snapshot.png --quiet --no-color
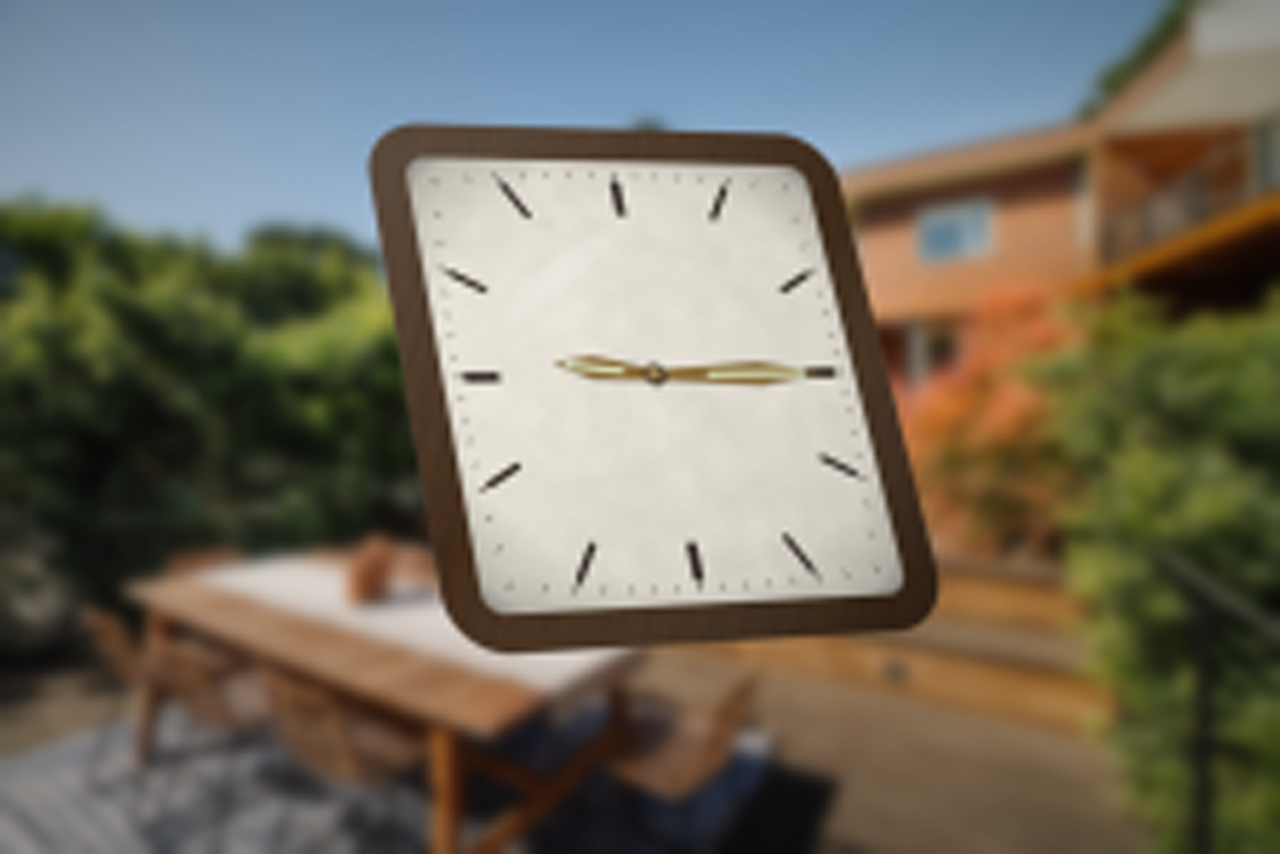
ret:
9:15
